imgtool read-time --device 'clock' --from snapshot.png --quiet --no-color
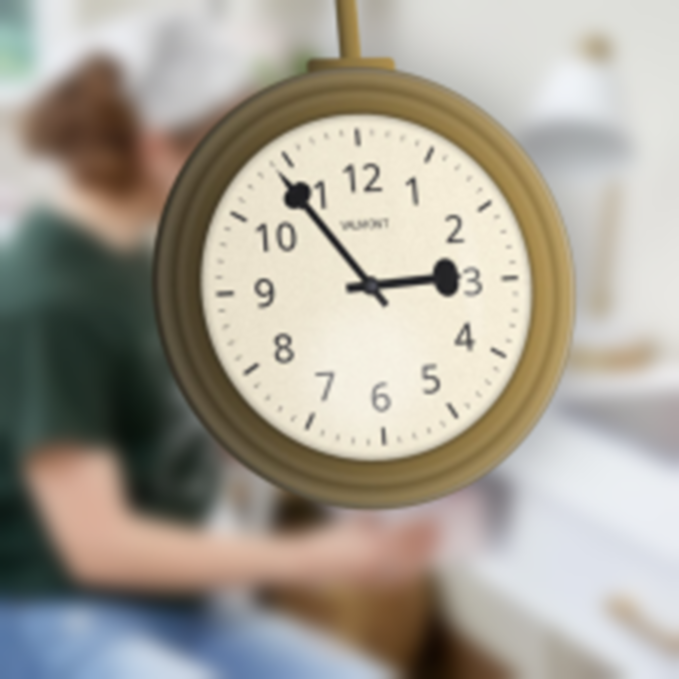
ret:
2:54
